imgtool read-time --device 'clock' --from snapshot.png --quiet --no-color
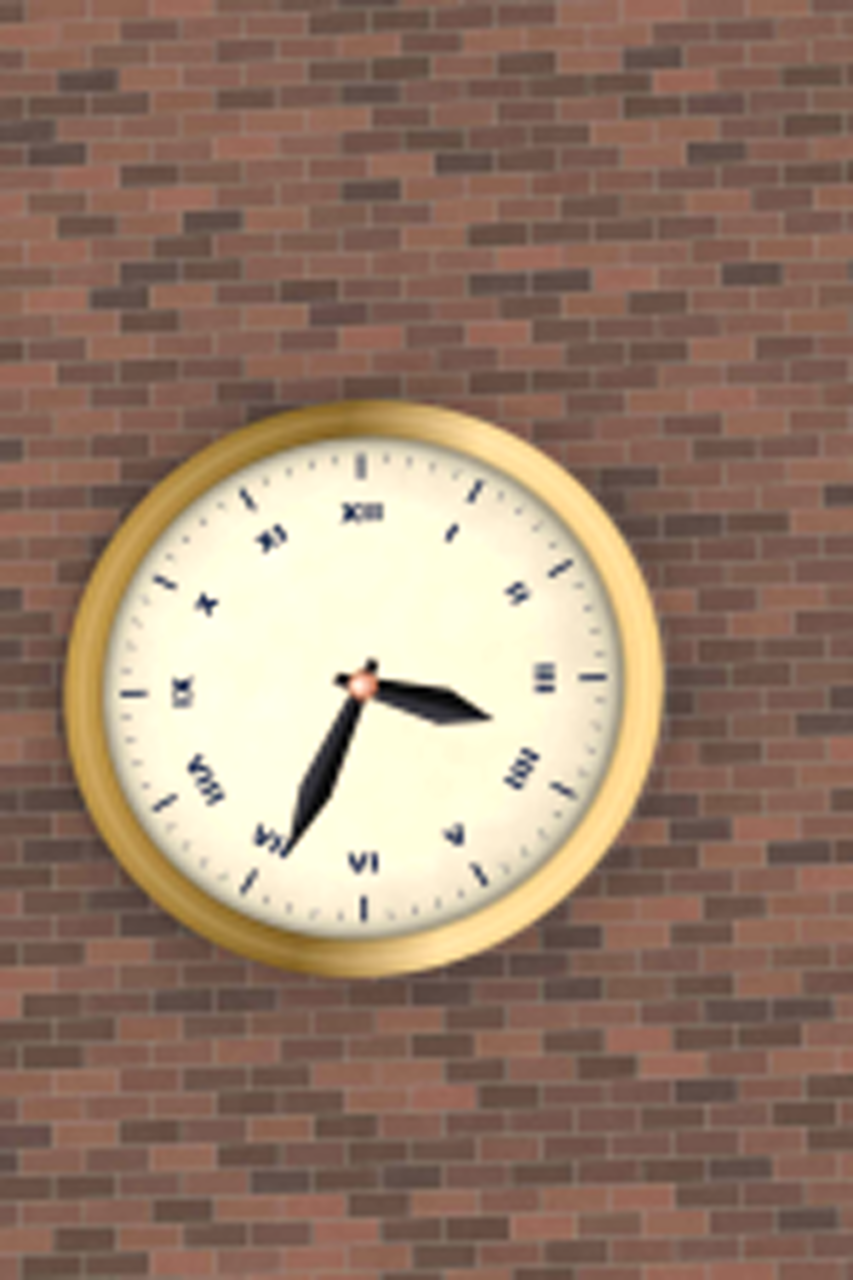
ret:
3:34
